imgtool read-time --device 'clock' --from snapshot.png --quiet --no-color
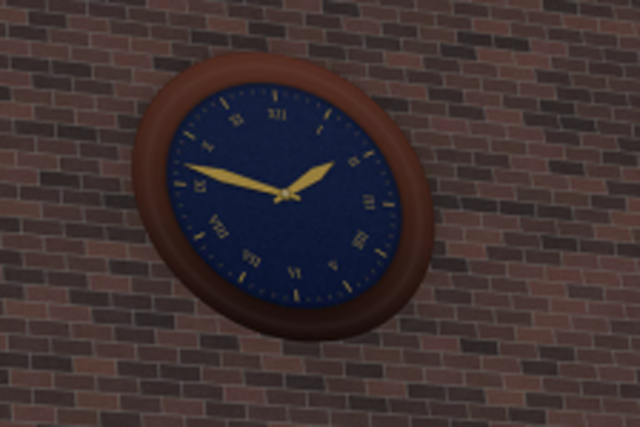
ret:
1:47
